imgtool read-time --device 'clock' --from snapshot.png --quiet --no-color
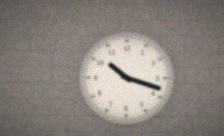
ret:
10:18
